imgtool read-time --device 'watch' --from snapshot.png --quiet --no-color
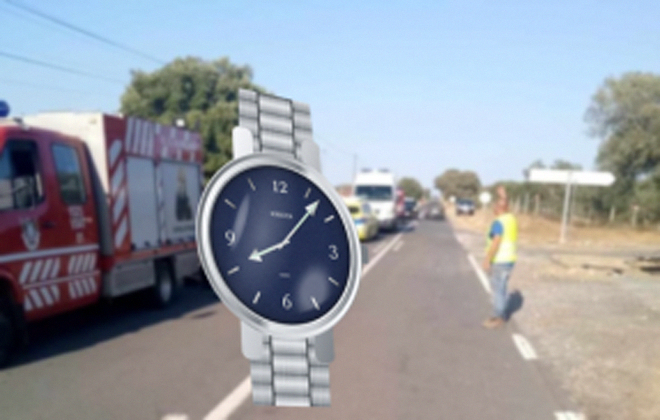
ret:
8:07
